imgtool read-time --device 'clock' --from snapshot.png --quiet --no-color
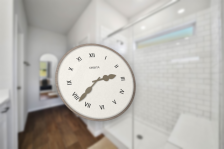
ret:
2:38
